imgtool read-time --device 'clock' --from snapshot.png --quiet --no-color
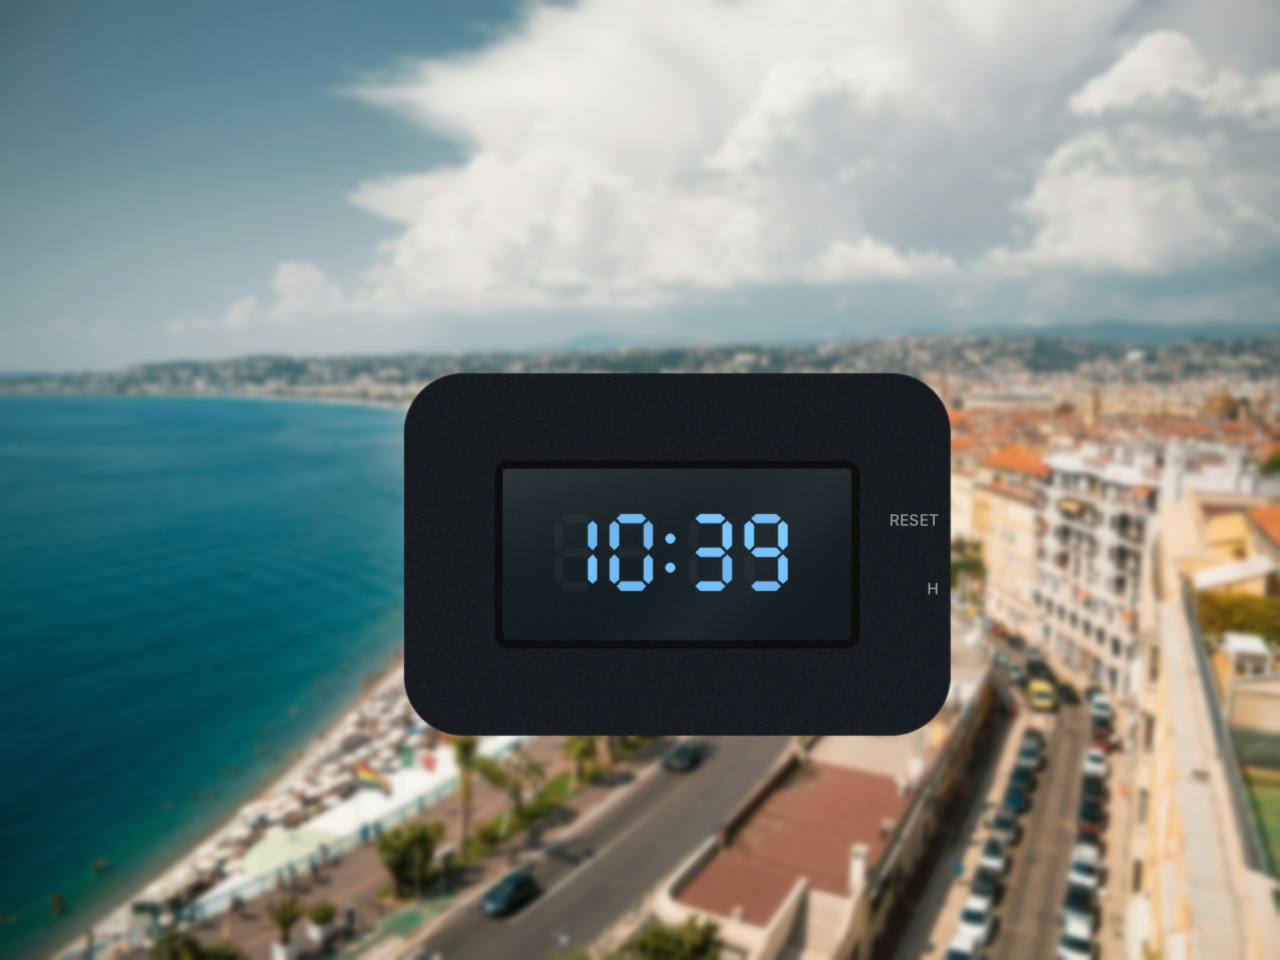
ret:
10:39
